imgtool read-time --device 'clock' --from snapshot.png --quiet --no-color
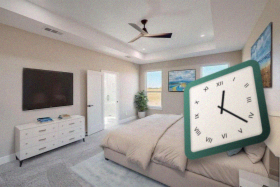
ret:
12:22
